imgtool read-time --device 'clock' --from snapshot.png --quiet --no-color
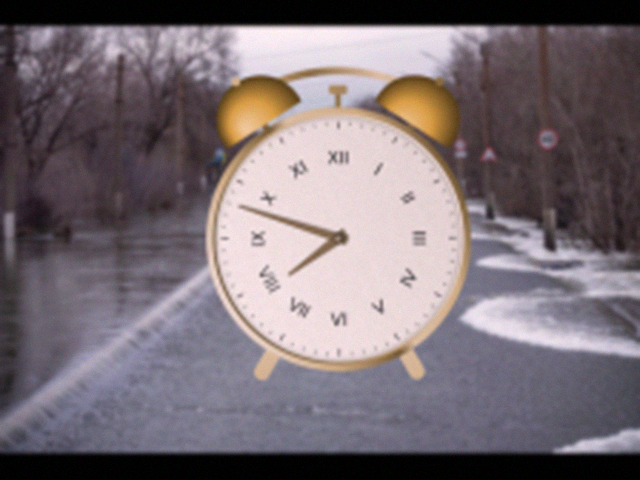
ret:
7:48
